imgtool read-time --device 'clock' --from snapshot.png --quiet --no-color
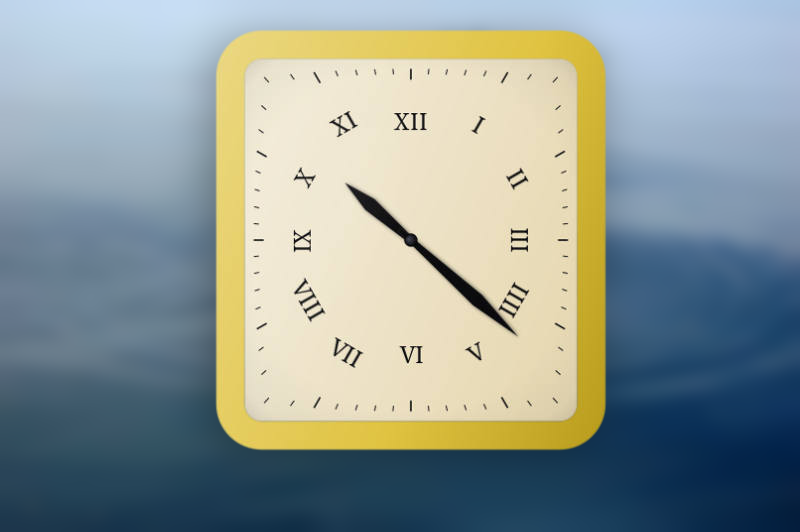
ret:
10:22
